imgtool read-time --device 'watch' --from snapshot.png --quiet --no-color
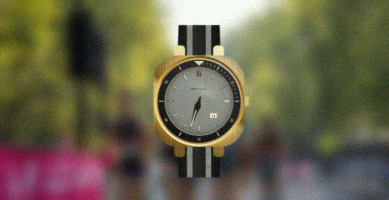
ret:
6:33
